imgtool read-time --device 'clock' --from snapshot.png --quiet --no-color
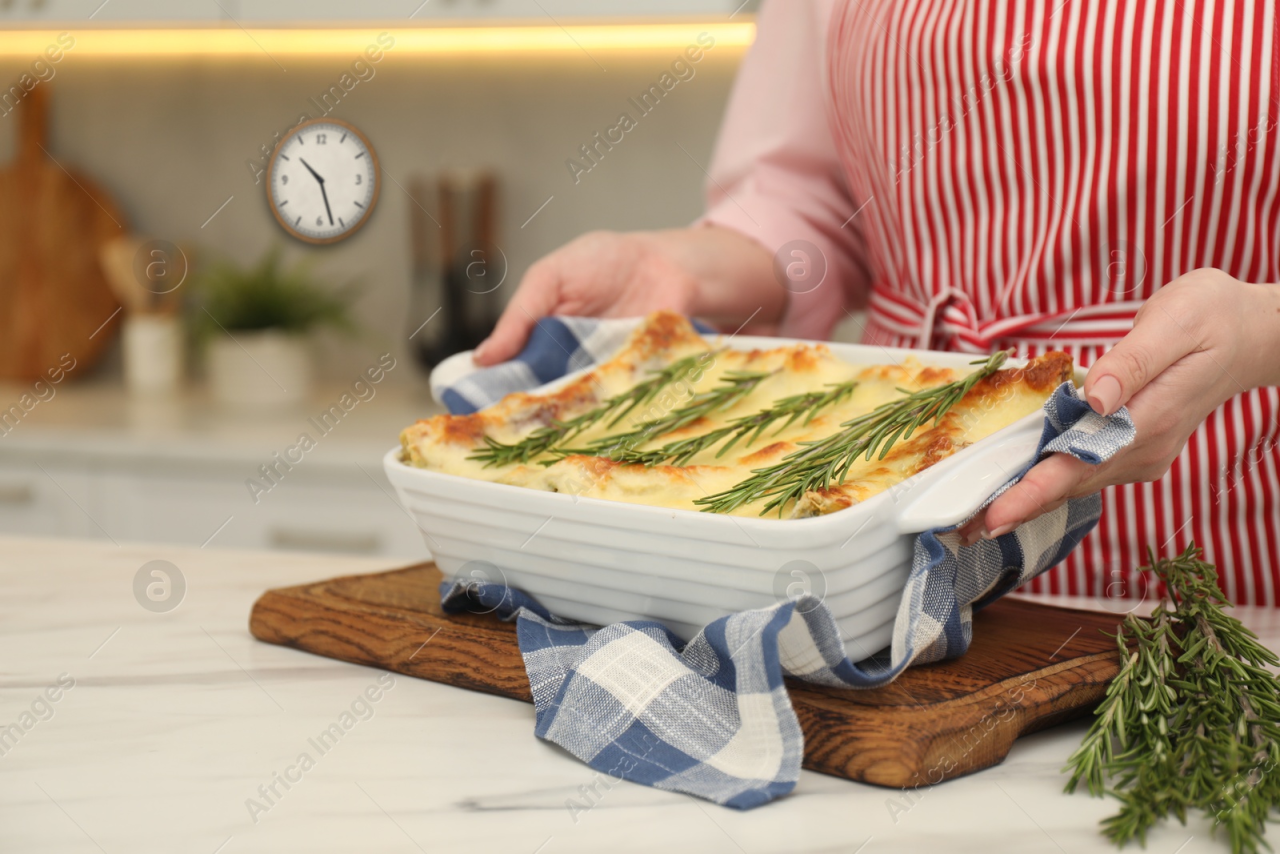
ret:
10:27
